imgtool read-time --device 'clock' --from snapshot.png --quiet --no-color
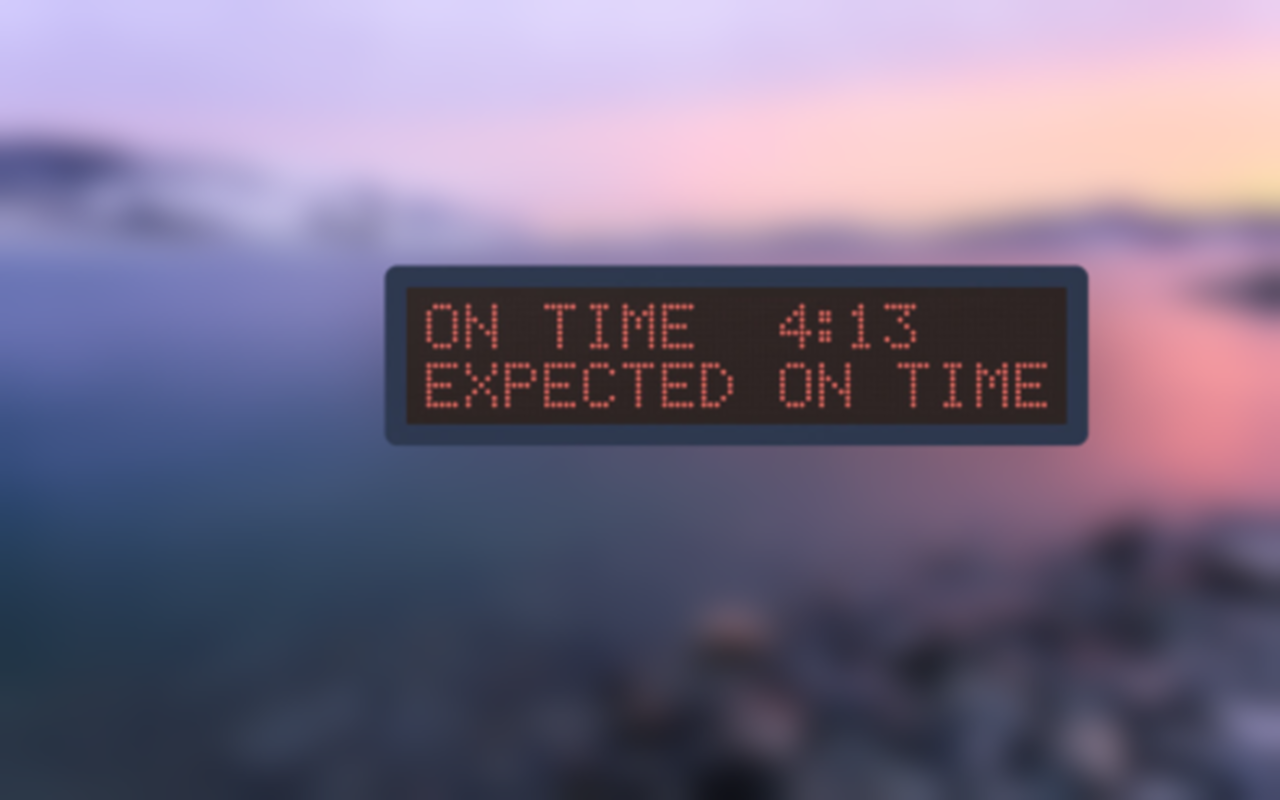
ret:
4:13
